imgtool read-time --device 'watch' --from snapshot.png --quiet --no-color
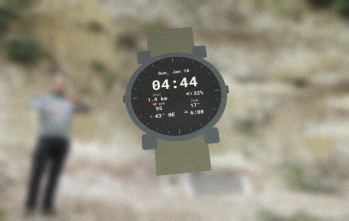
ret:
4:44
